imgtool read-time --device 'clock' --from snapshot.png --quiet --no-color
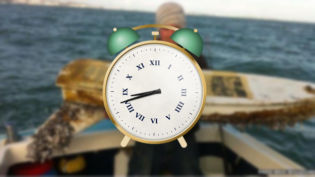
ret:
8:42
